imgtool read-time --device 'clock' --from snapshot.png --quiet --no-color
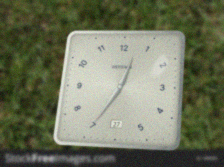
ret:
12:35
